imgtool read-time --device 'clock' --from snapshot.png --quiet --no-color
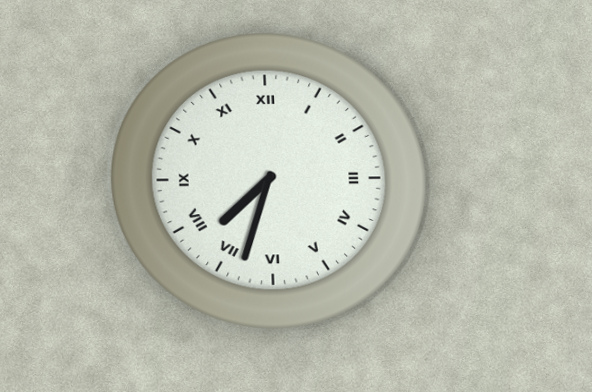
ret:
7:33
